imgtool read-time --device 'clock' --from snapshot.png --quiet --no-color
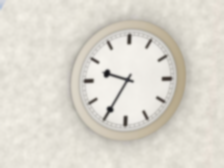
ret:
9:35
